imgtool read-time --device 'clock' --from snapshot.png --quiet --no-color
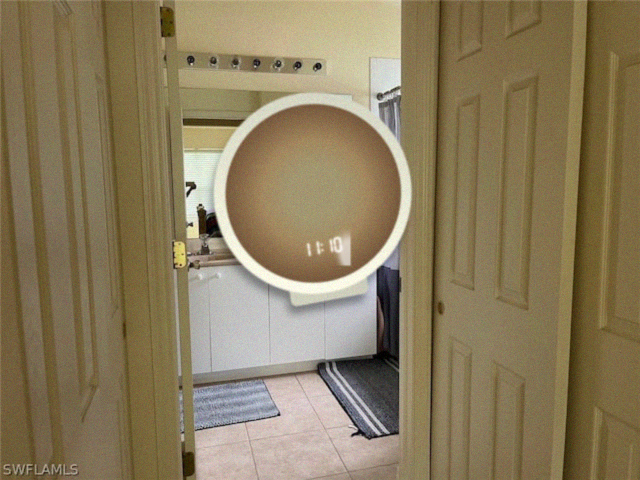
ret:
11:10
